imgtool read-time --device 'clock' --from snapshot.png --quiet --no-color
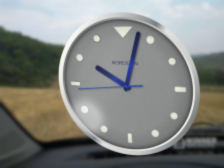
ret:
10:02:44
